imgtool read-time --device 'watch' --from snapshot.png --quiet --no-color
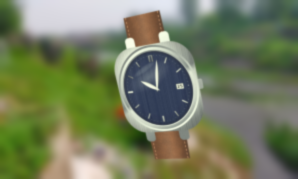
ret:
10:02
